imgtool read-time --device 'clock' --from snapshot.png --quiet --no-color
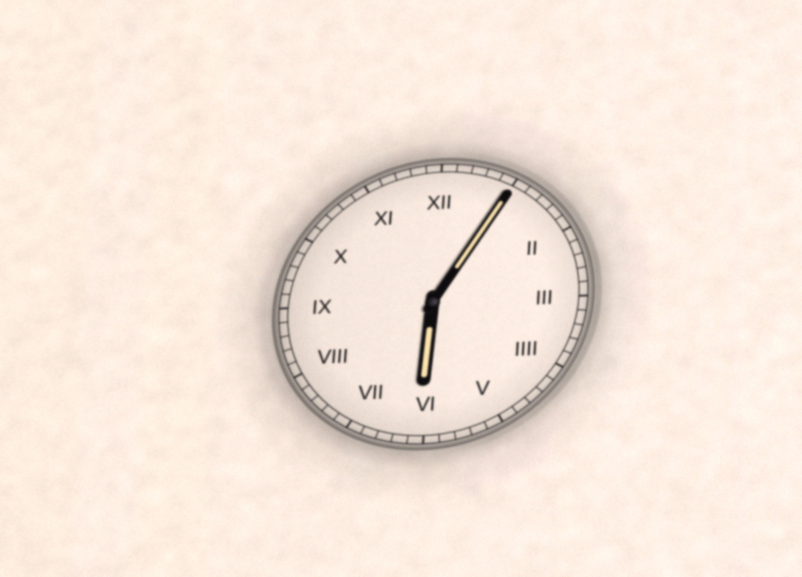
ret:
6:05
